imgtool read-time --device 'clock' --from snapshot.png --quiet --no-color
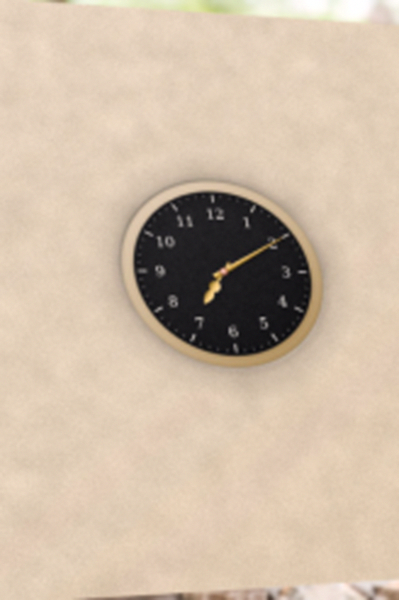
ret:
7:10
